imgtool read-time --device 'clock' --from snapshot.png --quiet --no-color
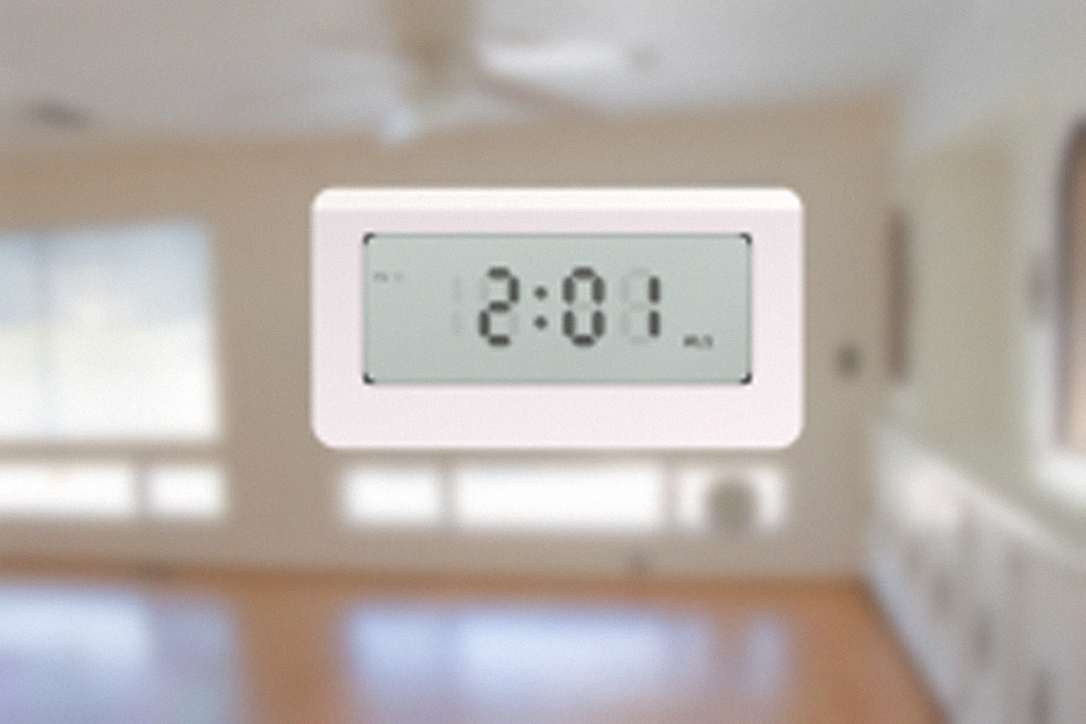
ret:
2:01
